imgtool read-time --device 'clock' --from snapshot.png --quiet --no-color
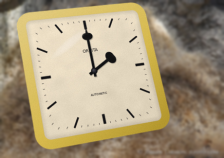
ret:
2:00
